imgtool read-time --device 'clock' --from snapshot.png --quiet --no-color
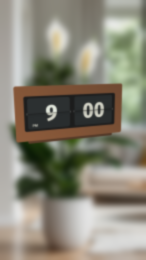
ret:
9:00
